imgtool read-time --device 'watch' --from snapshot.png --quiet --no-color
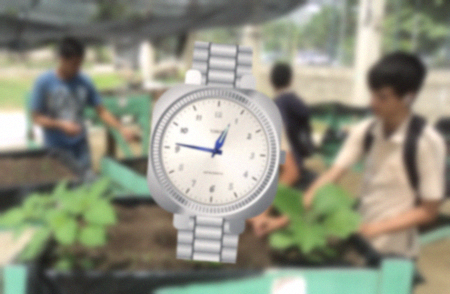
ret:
12:46
